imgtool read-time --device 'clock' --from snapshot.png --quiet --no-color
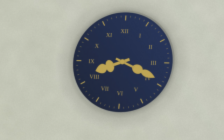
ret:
8:19
